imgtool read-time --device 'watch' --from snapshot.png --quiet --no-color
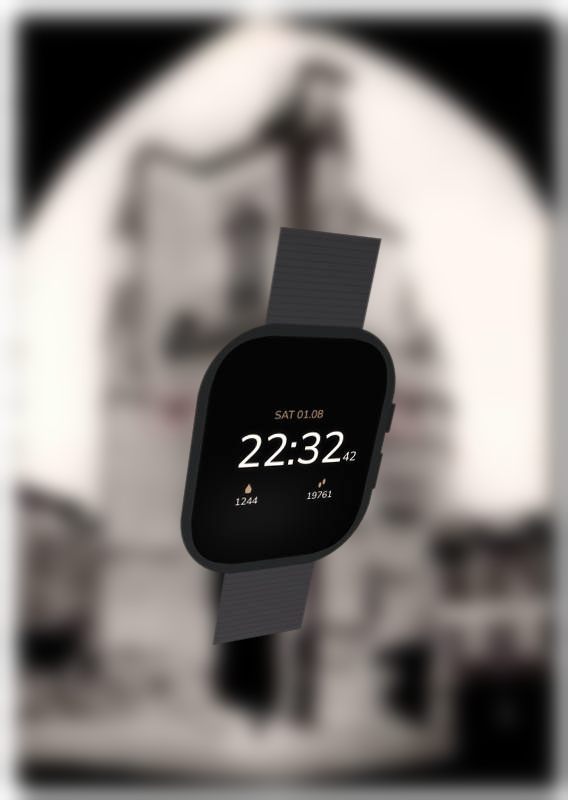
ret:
22:32:42
